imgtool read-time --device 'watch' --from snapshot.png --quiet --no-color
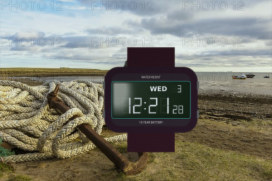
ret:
12:21
